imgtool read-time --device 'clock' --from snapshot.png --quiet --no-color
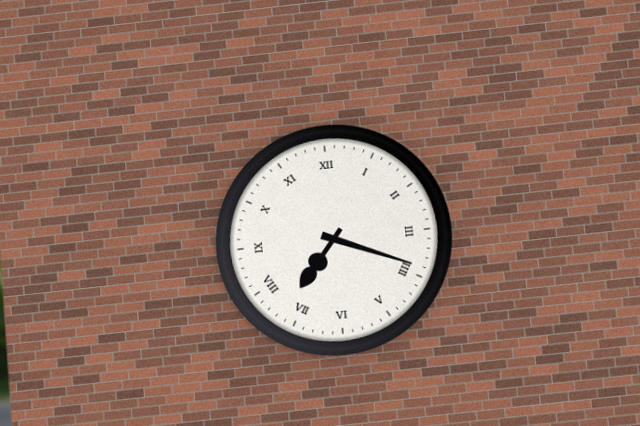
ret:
7:19
